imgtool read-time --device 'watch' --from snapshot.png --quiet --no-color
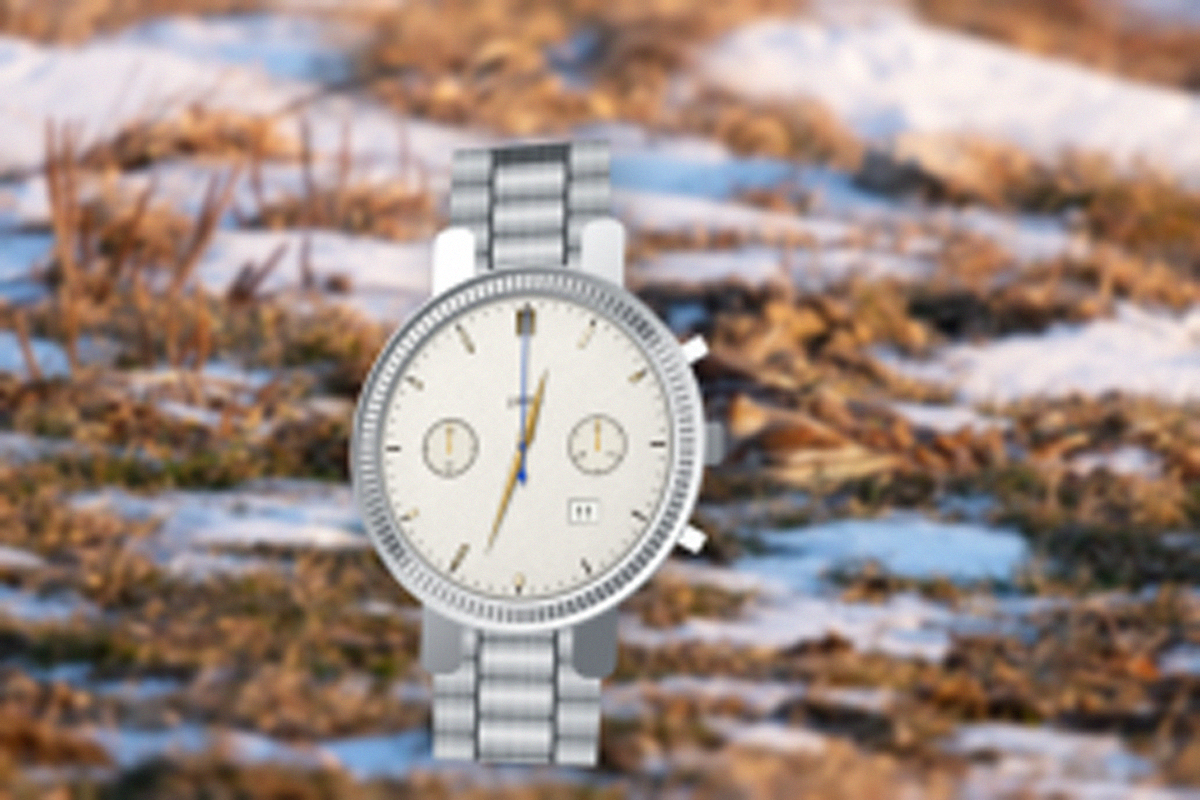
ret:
12:33
